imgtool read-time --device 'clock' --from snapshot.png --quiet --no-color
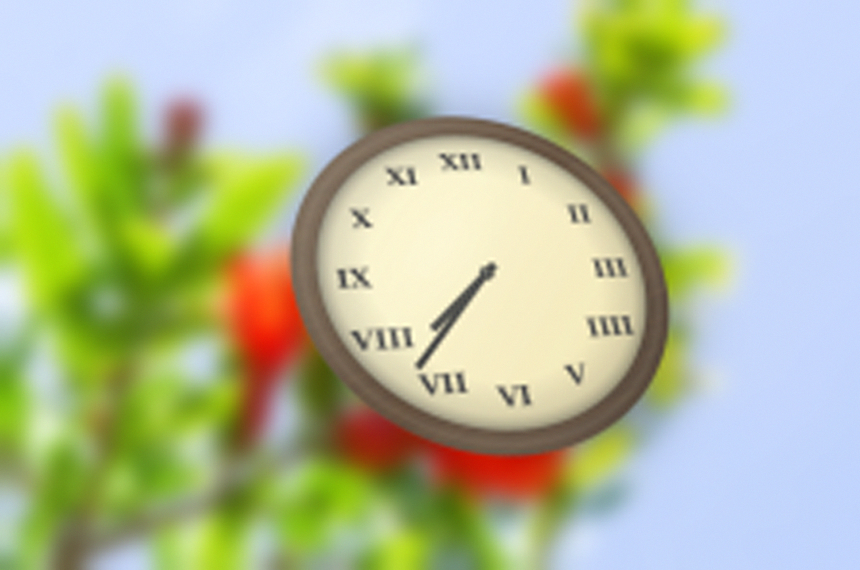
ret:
7:37
